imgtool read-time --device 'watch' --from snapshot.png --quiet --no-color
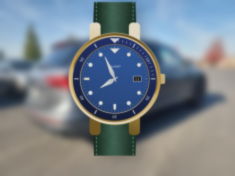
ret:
7:56
